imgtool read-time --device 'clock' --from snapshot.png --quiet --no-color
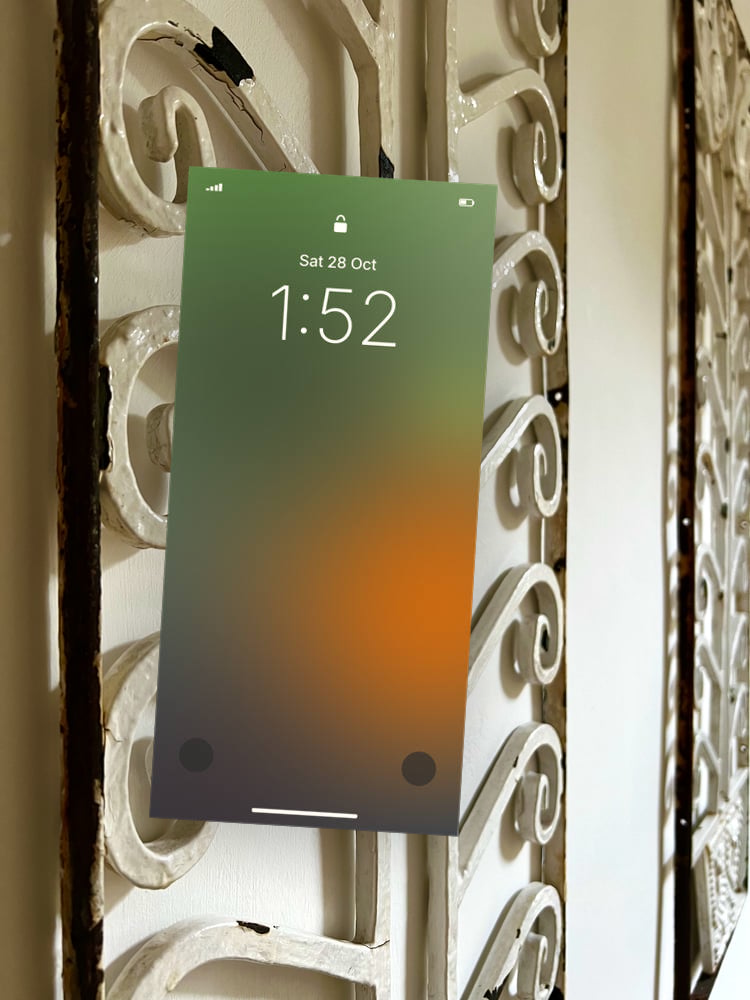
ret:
1:52
